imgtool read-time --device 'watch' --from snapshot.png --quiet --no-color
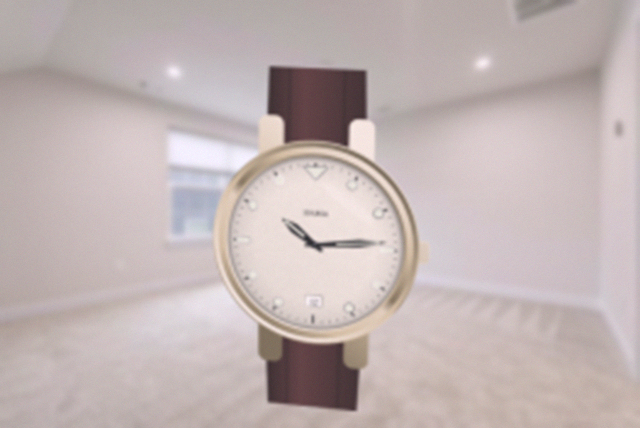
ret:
10:14
